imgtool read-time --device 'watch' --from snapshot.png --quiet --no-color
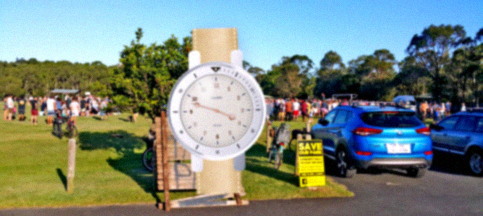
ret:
3:48
